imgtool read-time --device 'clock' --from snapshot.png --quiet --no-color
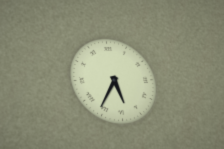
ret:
5:36
